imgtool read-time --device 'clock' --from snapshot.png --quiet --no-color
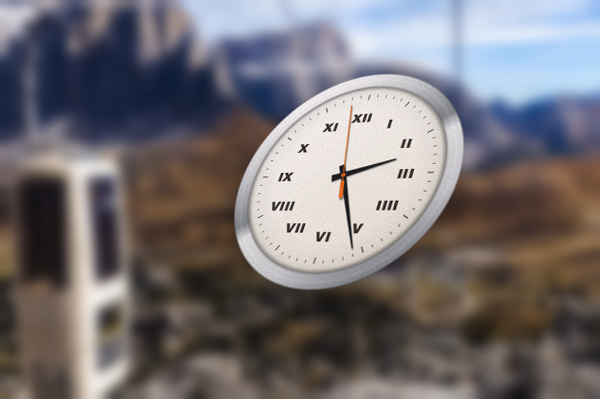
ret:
2:25:58
